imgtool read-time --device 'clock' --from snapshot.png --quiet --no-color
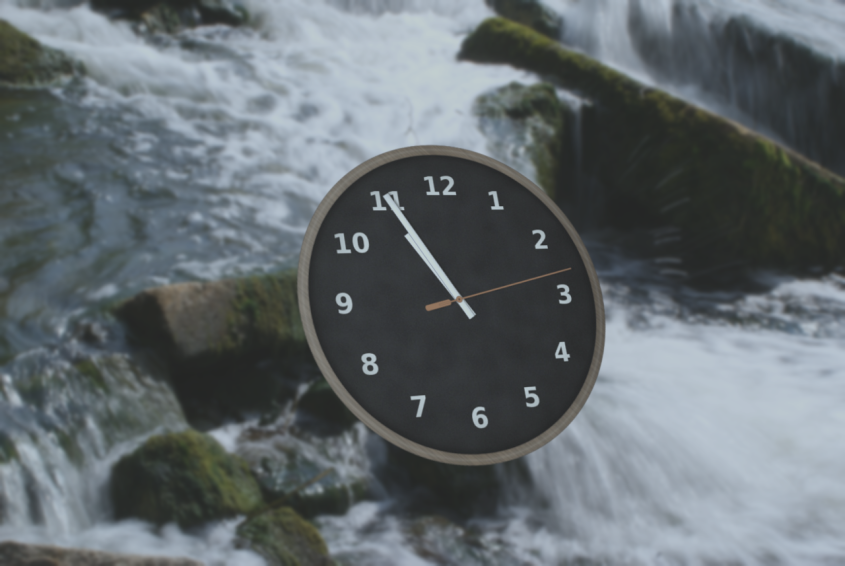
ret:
10:55:13
